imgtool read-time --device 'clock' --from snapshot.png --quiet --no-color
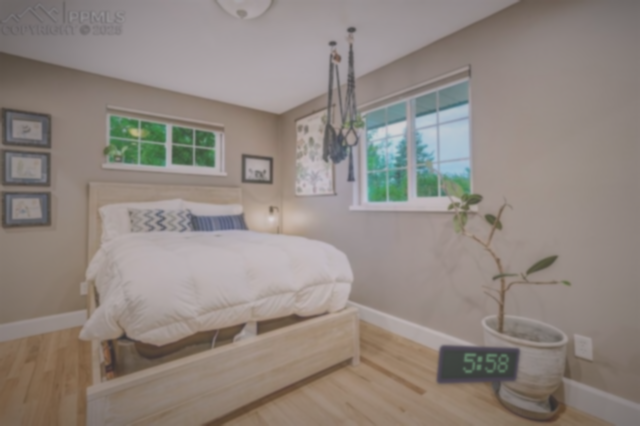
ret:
5:58
